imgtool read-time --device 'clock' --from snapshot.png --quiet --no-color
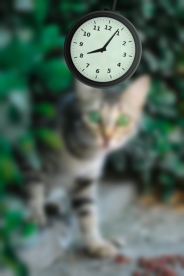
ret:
8:04
